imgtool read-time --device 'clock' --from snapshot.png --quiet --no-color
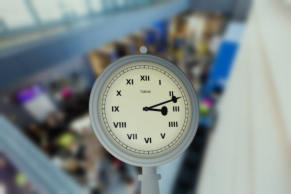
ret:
3:12
